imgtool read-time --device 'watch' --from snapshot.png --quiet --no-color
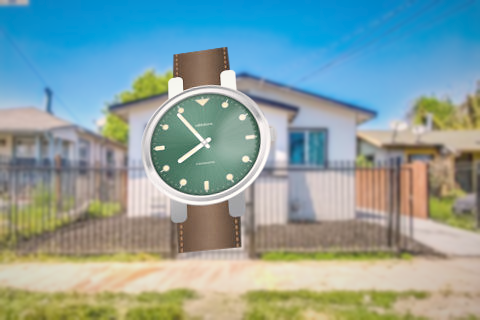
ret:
7:54
